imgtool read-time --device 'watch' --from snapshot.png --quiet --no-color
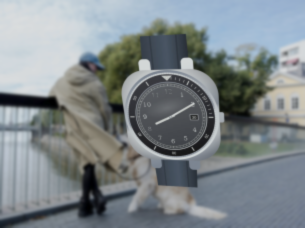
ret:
8:10
